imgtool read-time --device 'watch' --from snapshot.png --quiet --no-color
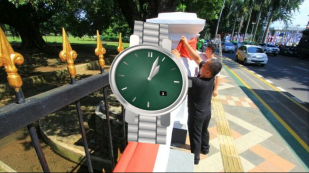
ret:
1:03
